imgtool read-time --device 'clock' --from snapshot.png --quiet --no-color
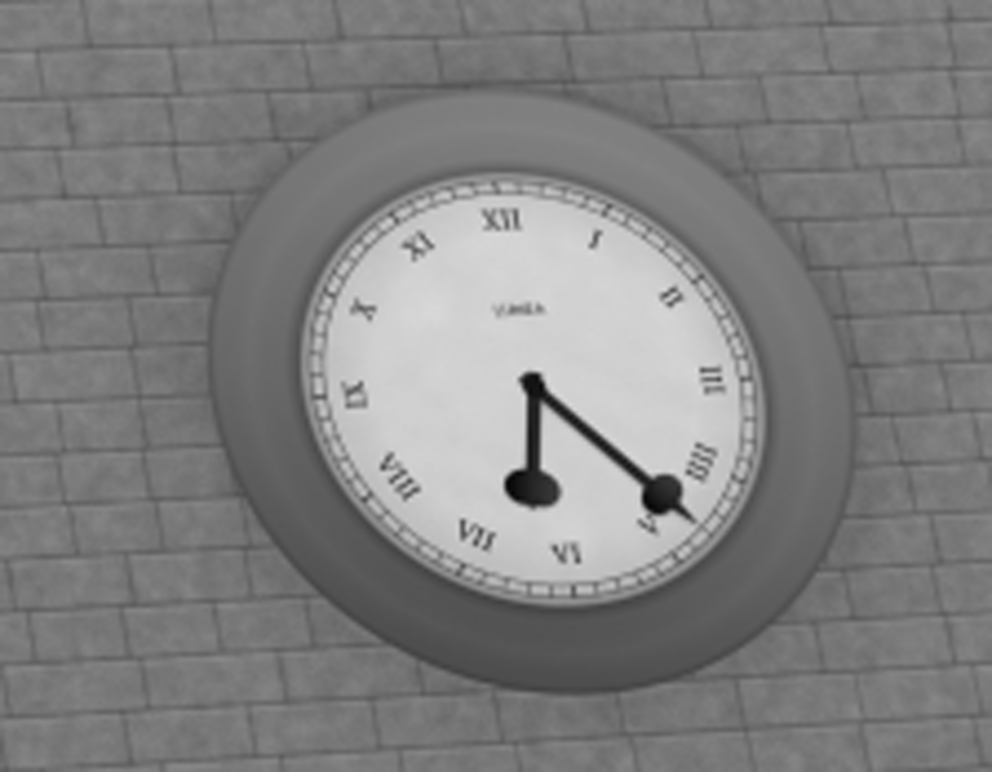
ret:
6:23
